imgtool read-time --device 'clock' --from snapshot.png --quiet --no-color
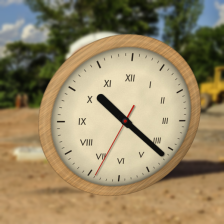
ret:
10:21:34
